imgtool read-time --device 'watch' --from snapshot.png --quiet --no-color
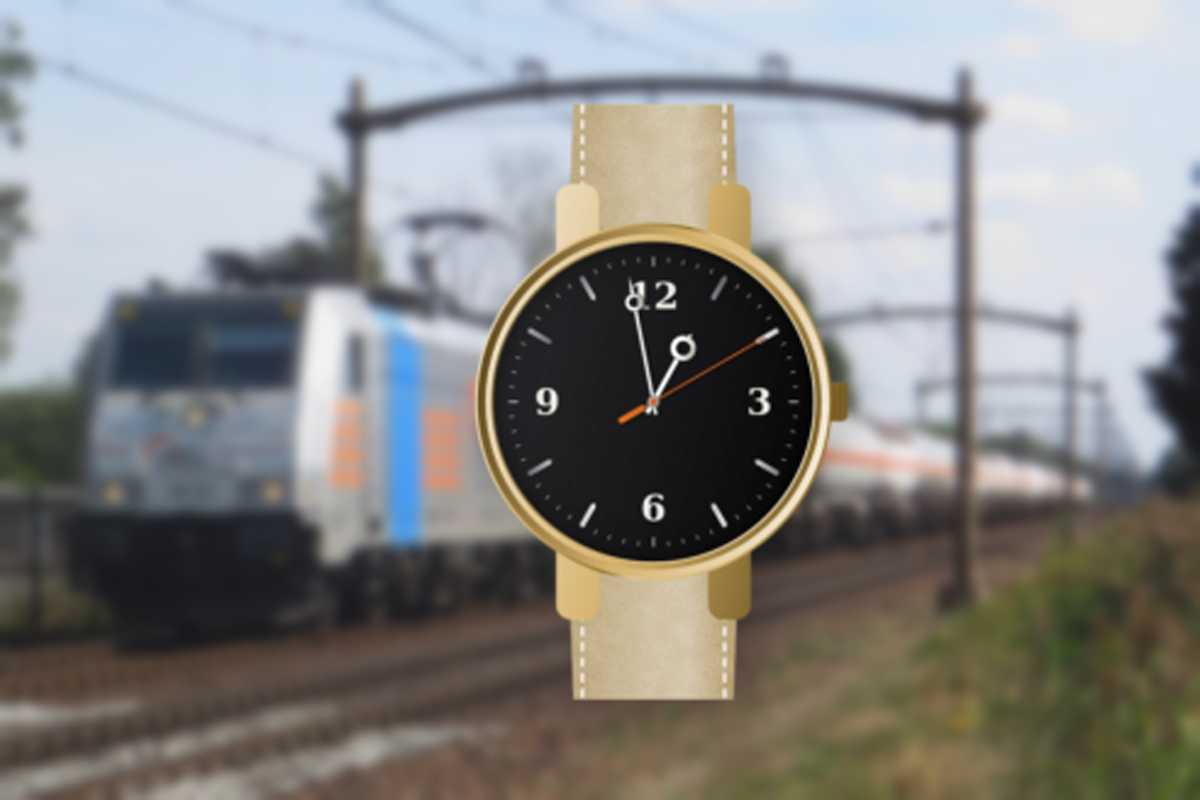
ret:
12:58:10
